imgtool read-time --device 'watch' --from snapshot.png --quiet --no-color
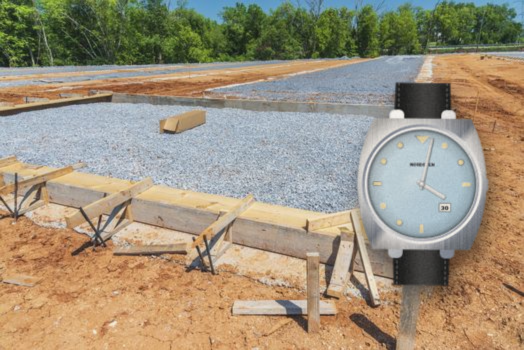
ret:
4:02
